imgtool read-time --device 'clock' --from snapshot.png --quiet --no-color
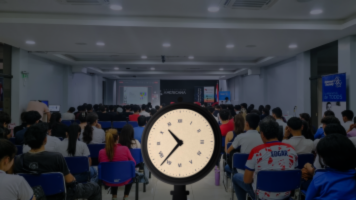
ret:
10:37
